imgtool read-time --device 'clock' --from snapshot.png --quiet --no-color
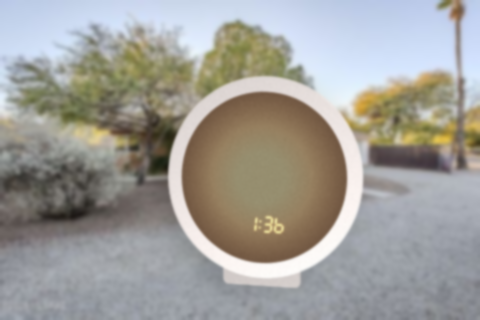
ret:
1:36
